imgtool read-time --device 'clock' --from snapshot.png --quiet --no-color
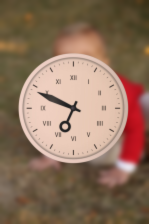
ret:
6:49
